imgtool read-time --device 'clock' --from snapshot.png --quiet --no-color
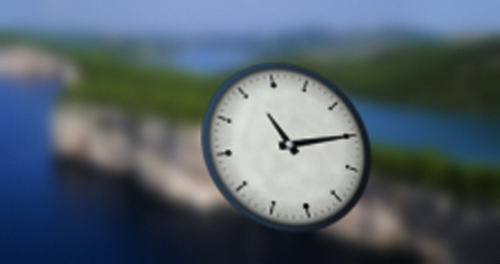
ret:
11:15
